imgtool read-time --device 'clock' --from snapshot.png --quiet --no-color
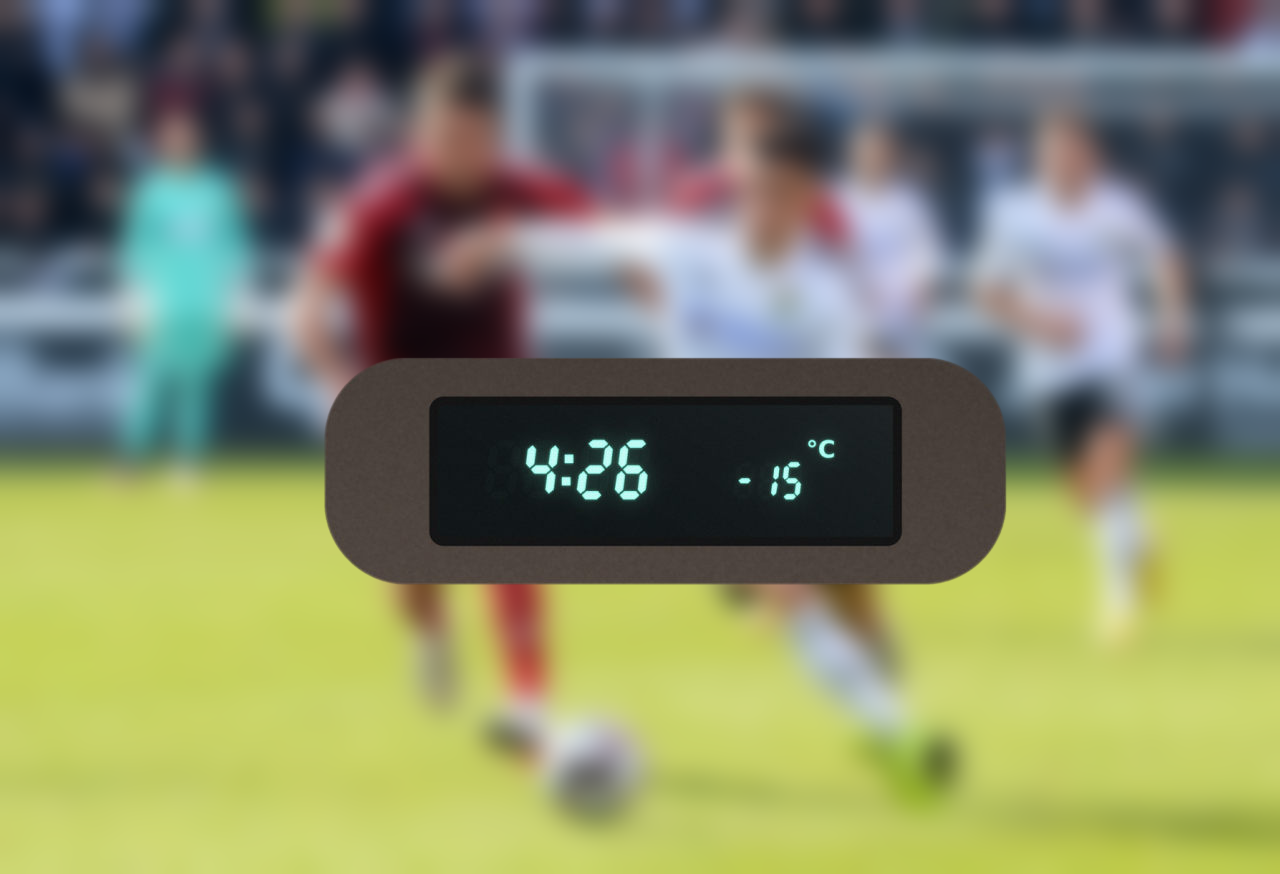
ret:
4:26
